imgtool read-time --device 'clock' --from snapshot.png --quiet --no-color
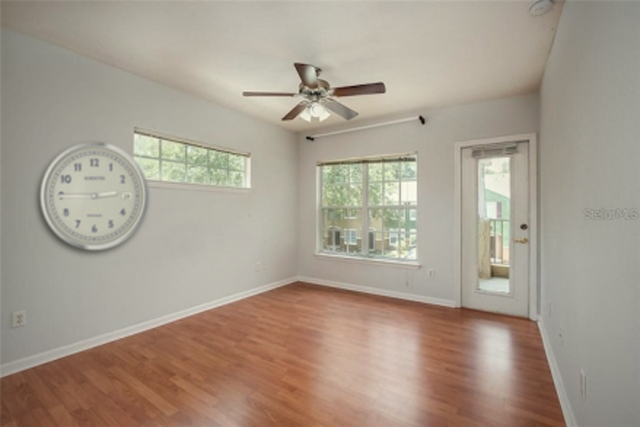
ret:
2:45
